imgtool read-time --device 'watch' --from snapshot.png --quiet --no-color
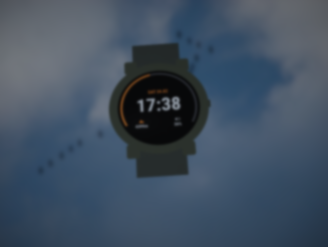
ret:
17:38
